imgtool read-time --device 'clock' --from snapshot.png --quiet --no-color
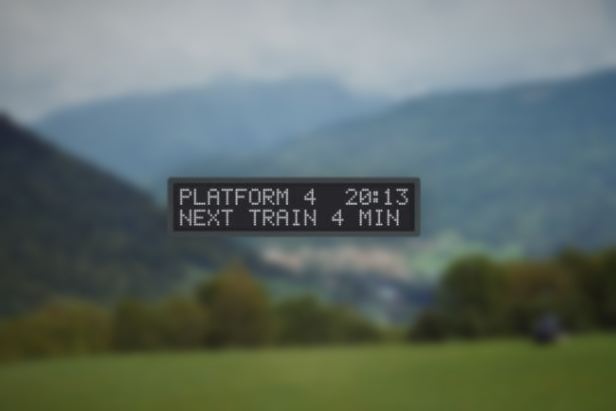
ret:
20:13
